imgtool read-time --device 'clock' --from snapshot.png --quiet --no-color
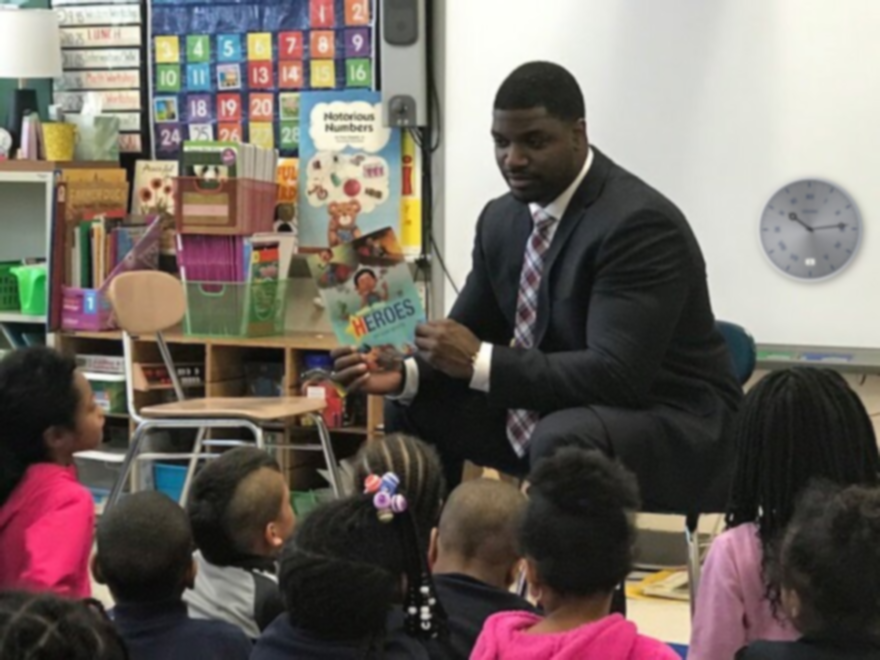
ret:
10:14
